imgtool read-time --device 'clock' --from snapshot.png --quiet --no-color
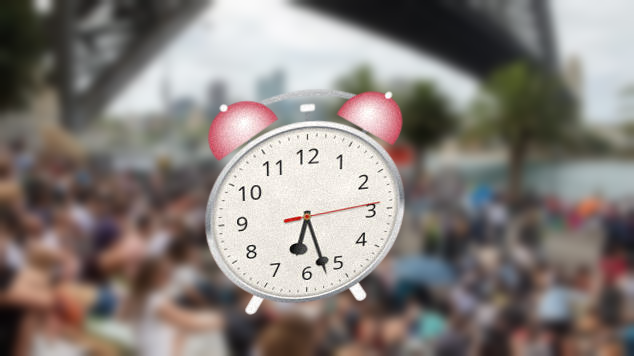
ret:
6:27:14
